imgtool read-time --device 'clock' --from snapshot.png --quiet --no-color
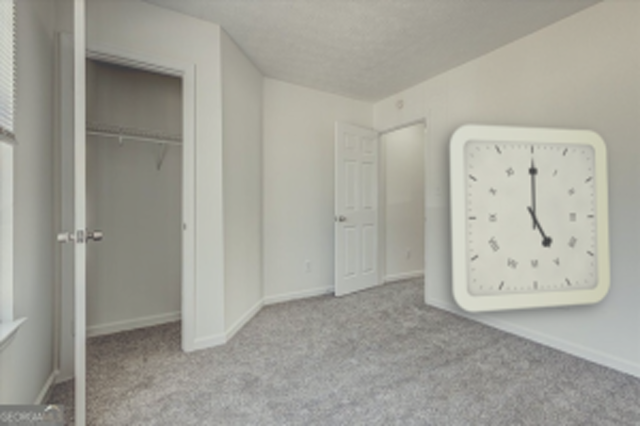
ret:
5:00
